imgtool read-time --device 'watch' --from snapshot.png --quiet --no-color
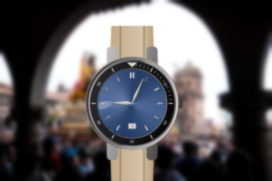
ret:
9:04
